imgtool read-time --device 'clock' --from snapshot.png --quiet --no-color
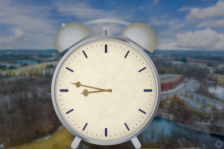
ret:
8:47
